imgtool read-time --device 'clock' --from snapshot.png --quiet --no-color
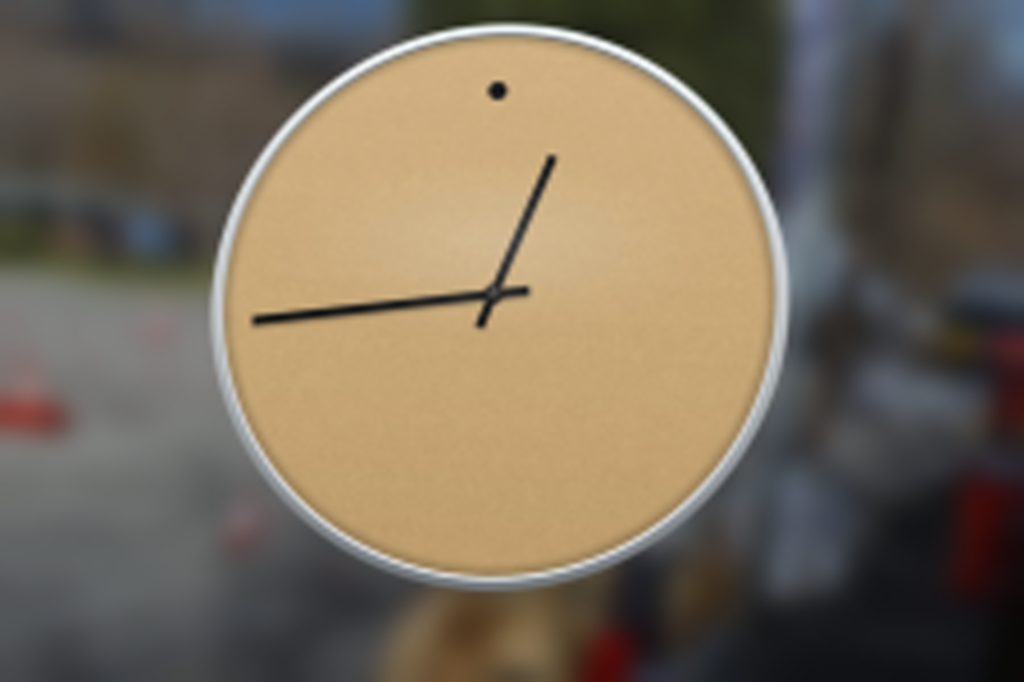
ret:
12:44
